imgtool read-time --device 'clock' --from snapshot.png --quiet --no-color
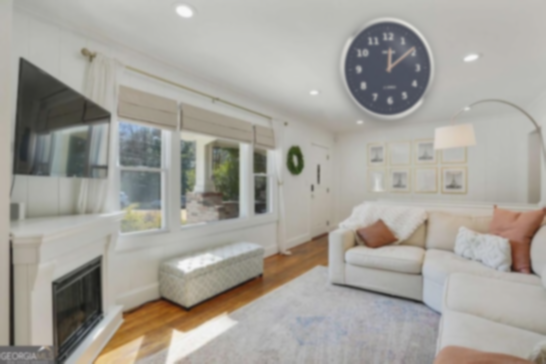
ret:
12:09
